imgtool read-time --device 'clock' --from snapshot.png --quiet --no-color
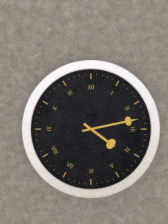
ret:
4:13
